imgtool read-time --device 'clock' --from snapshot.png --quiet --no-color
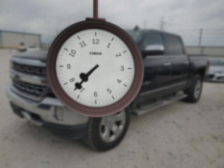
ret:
7:37
